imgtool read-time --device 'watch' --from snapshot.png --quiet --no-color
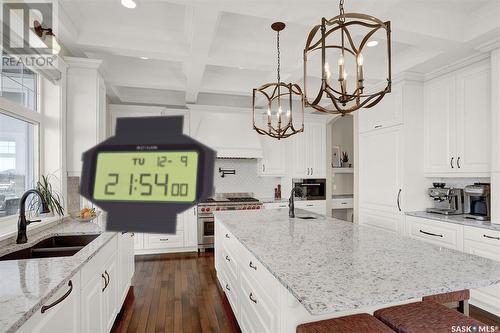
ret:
21:54:00
